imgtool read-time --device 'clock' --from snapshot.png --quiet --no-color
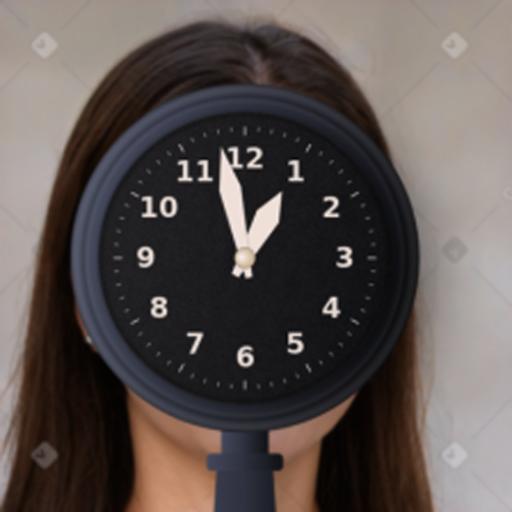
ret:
12:58
